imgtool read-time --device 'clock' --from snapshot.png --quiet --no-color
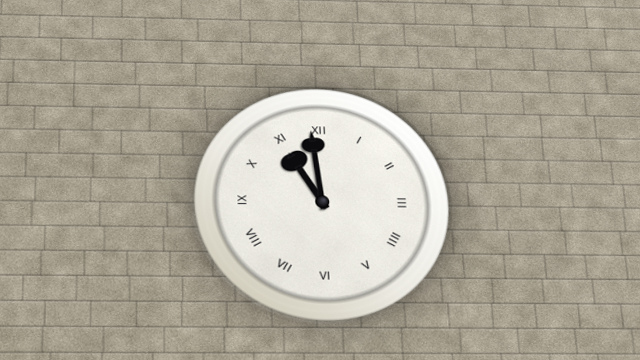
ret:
10:59
